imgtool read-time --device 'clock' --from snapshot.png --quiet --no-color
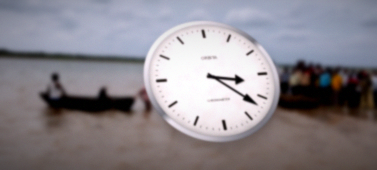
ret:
3:22
